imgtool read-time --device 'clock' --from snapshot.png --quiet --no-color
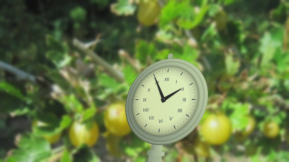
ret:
1:55
